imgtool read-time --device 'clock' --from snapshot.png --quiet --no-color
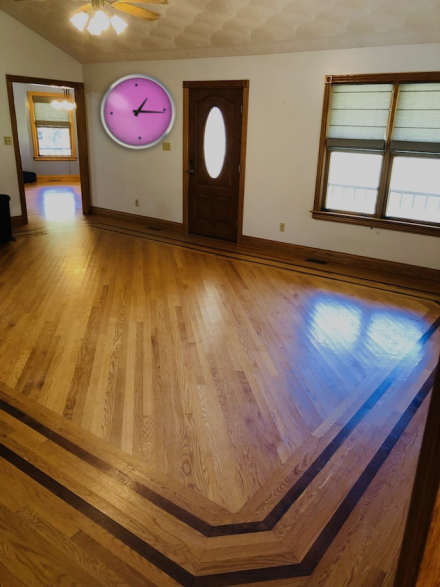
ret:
1:16
